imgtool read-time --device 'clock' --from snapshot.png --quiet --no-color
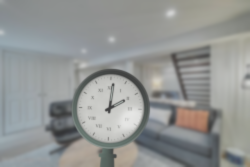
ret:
2:01
